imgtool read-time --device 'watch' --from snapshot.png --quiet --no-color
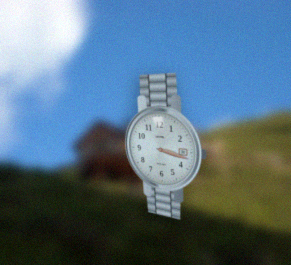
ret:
3:17
